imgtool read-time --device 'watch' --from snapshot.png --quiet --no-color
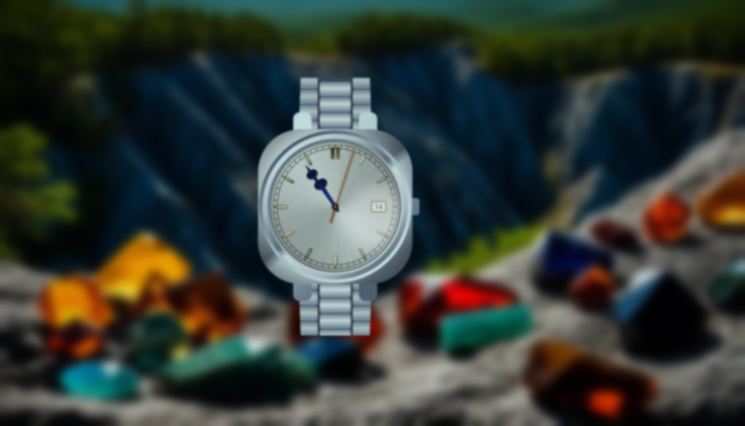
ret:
10:54:03
